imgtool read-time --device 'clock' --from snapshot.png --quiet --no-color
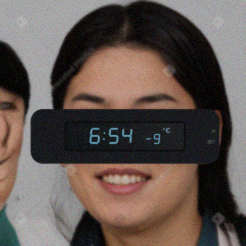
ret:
6:54
